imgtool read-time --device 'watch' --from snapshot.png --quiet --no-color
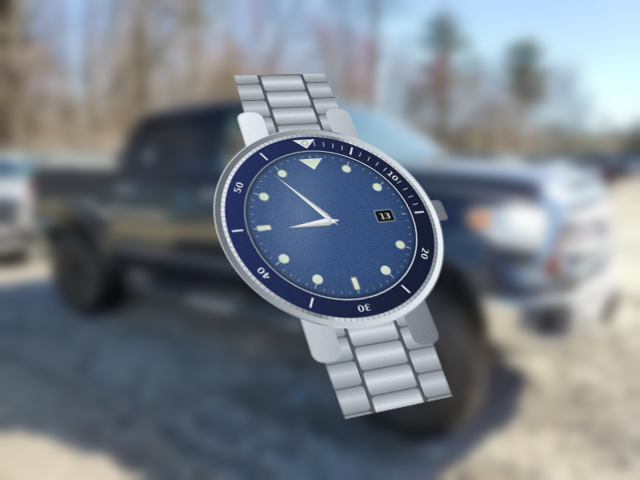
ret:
8:54
